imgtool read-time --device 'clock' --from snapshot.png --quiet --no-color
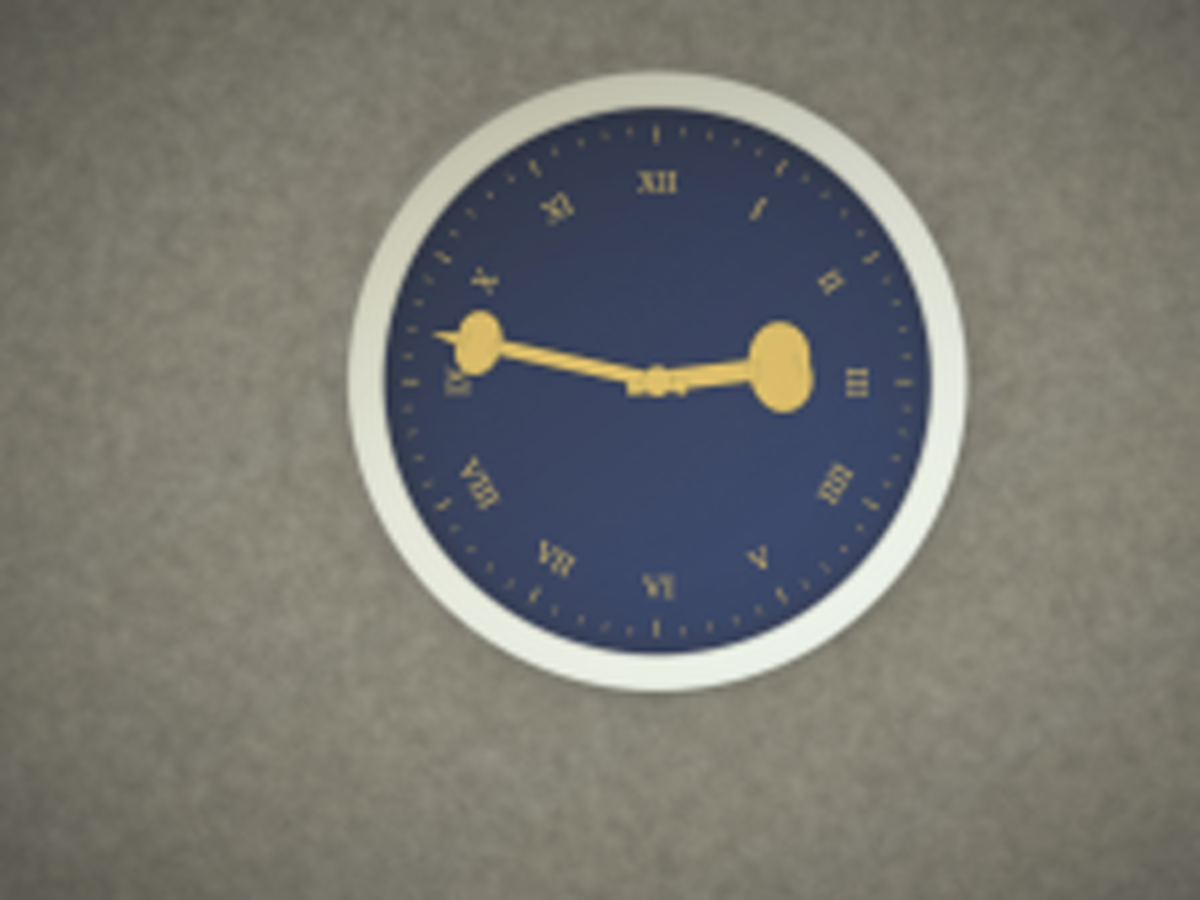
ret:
2:47
